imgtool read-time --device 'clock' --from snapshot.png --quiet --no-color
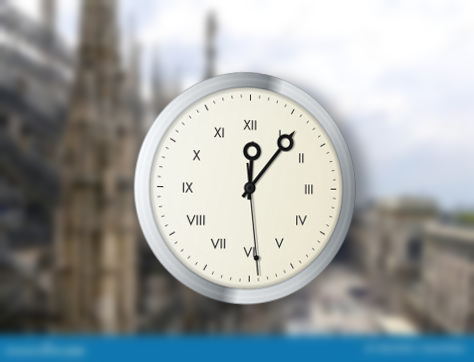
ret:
12:06:29
